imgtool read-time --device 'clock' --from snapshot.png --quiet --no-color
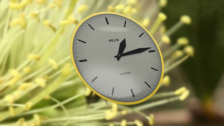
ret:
1:14
